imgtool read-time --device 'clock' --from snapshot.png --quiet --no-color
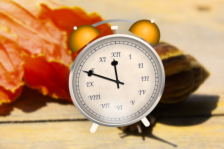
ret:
11:49
